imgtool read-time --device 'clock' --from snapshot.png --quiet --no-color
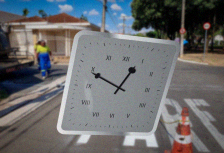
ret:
12:49
